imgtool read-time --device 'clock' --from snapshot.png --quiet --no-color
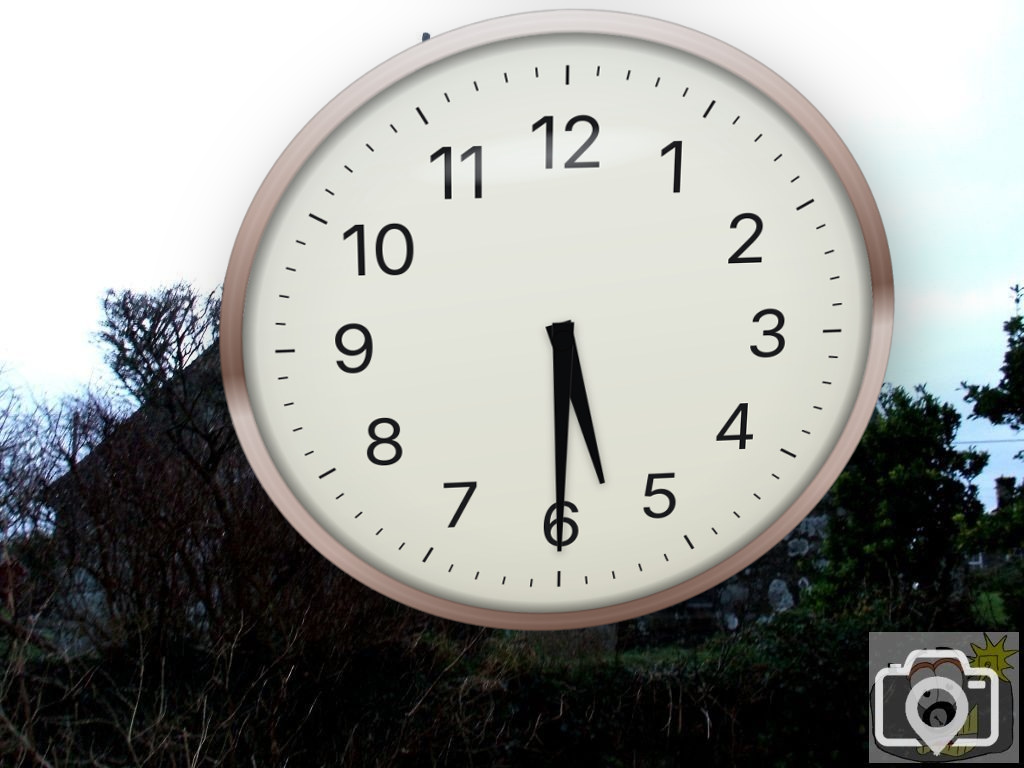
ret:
5:30
